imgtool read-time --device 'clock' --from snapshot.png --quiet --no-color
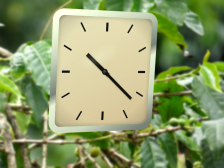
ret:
10:22
